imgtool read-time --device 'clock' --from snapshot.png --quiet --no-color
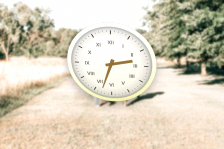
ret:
2:33
